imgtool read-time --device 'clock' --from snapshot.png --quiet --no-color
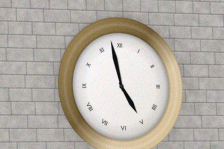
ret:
4:58
